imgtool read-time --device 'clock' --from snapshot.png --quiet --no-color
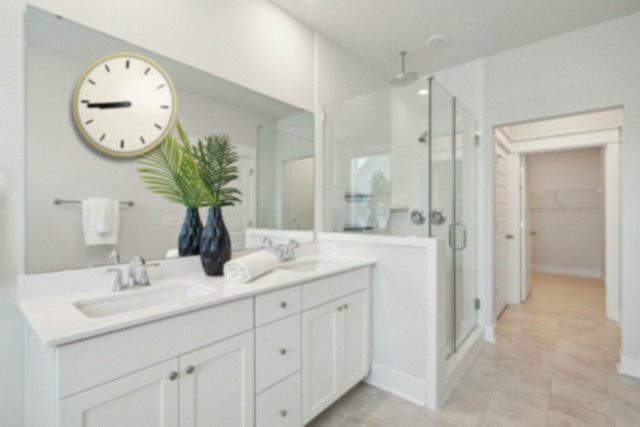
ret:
8:44
